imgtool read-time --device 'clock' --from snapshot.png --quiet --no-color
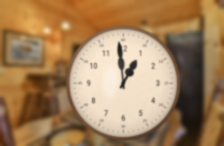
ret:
12:59
